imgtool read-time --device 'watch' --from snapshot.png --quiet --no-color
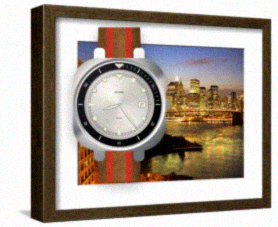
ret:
8:24
